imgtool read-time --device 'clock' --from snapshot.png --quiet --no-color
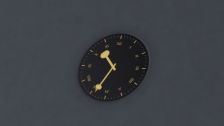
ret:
10:34
